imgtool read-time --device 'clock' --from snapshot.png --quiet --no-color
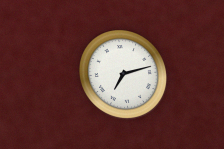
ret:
7:13
